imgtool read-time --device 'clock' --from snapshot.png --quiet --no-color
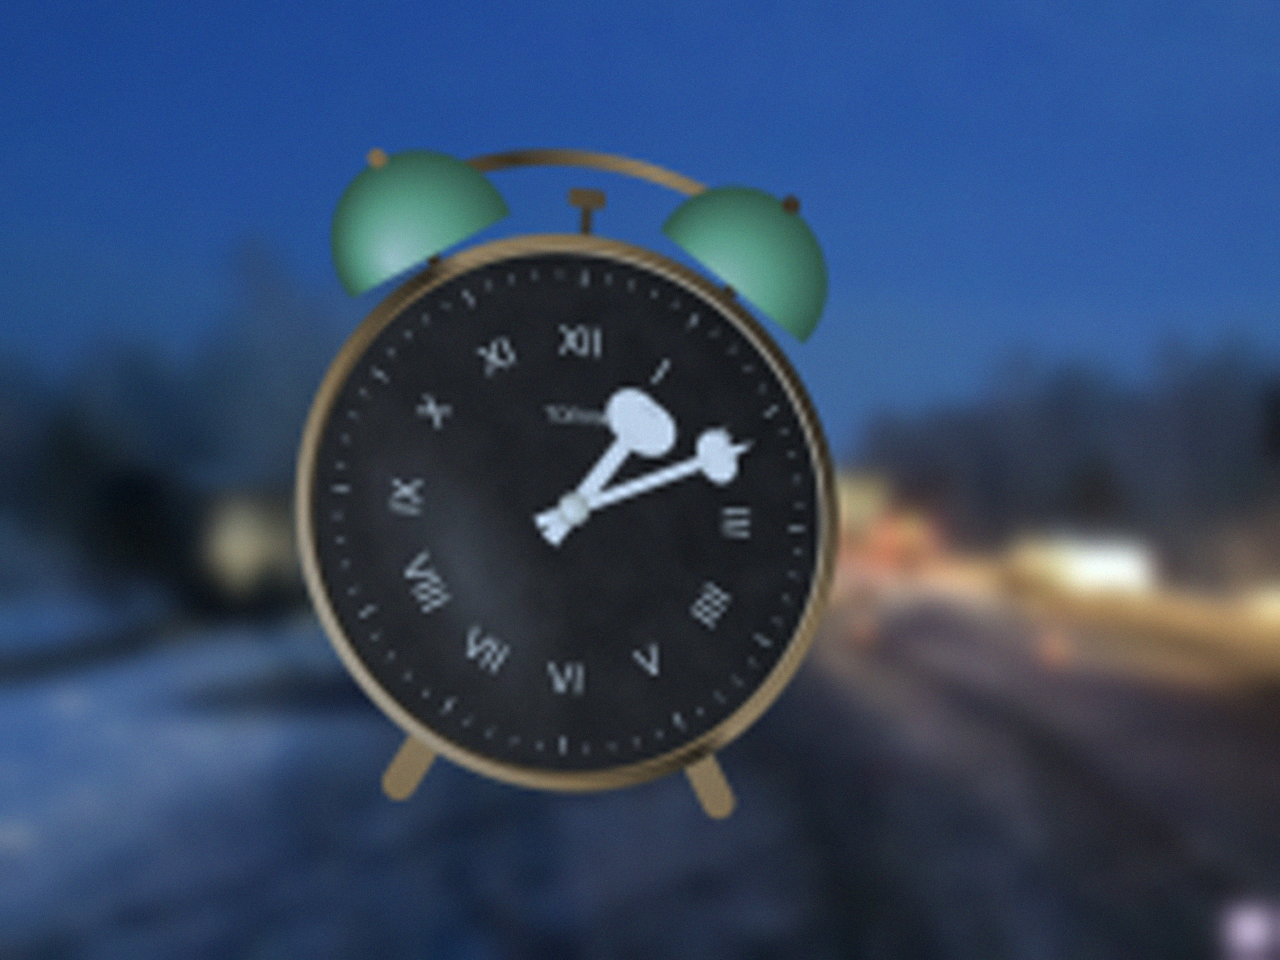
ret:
1:11
